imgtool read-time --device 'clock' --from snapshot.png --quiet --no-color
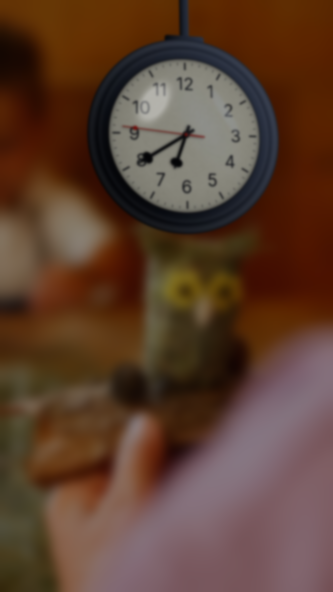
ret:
6:39:46
